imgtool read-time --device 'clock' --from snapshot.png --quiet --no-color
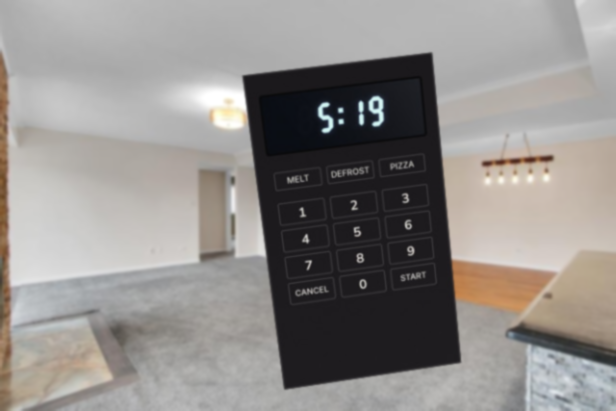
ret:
5:19
